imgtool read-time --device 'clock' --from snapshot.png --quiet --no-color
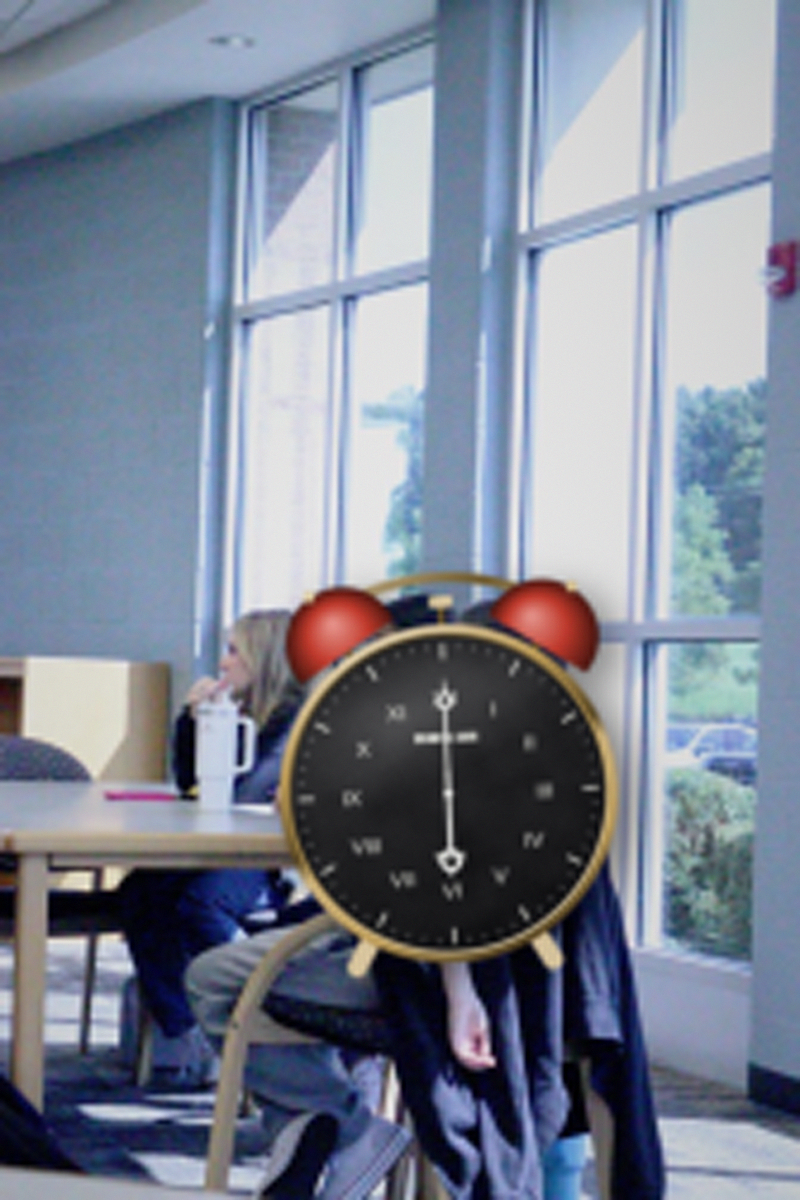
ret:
6:00
